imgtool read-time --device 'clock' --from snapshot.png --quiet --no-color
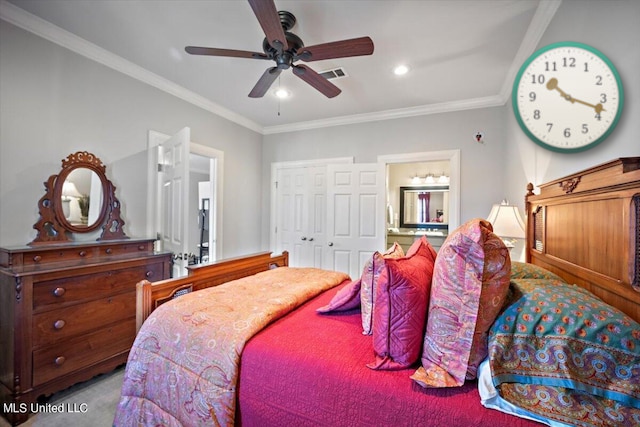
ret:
10:18
